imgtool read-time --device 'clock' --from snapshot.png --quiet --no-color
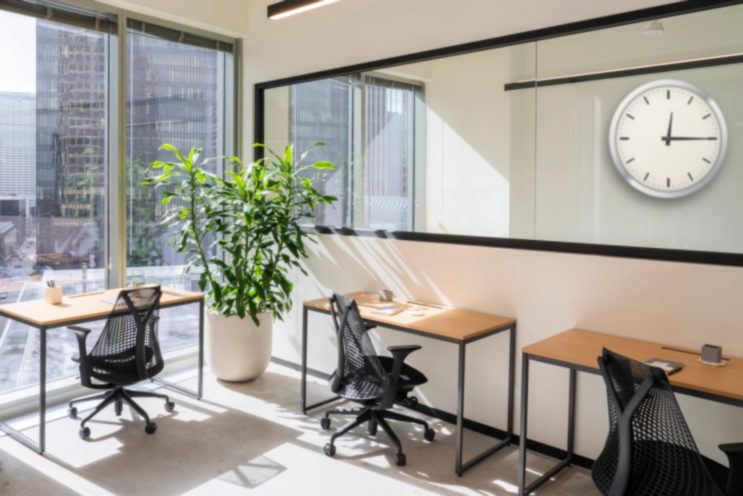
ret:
12:15
